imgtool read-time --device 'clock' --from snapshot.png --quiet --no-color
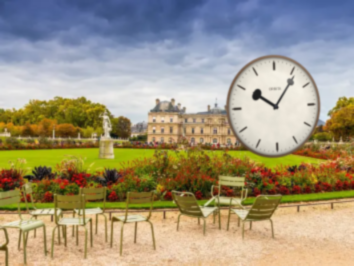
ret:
10:06
